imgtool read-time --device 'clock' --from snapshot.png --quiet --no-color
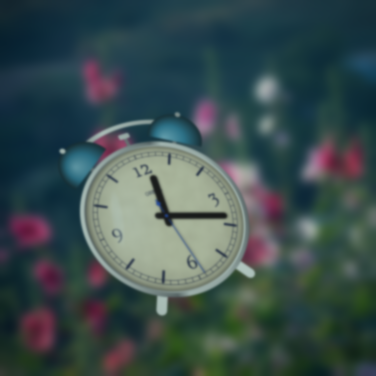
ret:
12:18:29
